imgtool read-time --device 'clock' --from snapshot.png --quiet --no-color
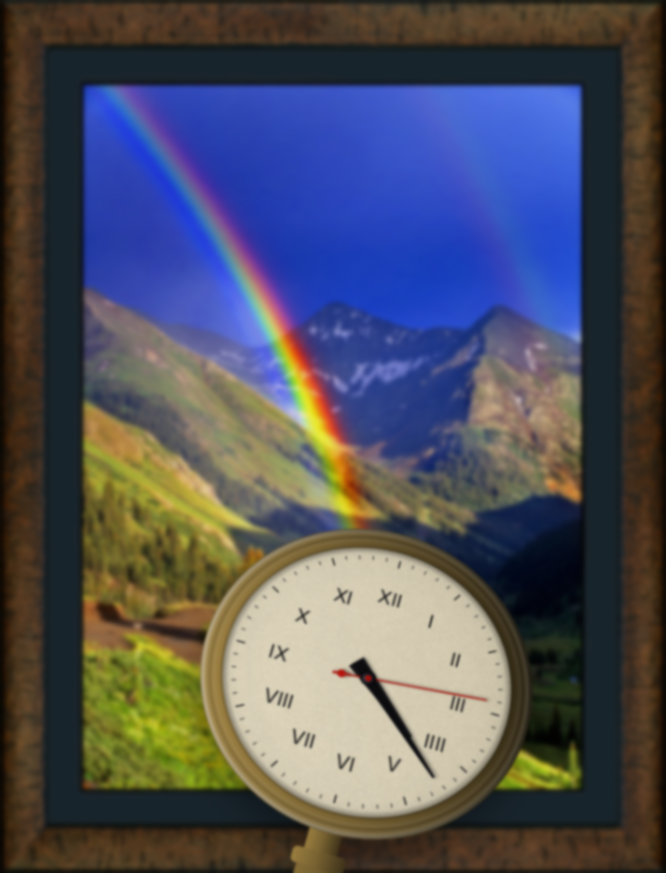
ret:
4:22:14
